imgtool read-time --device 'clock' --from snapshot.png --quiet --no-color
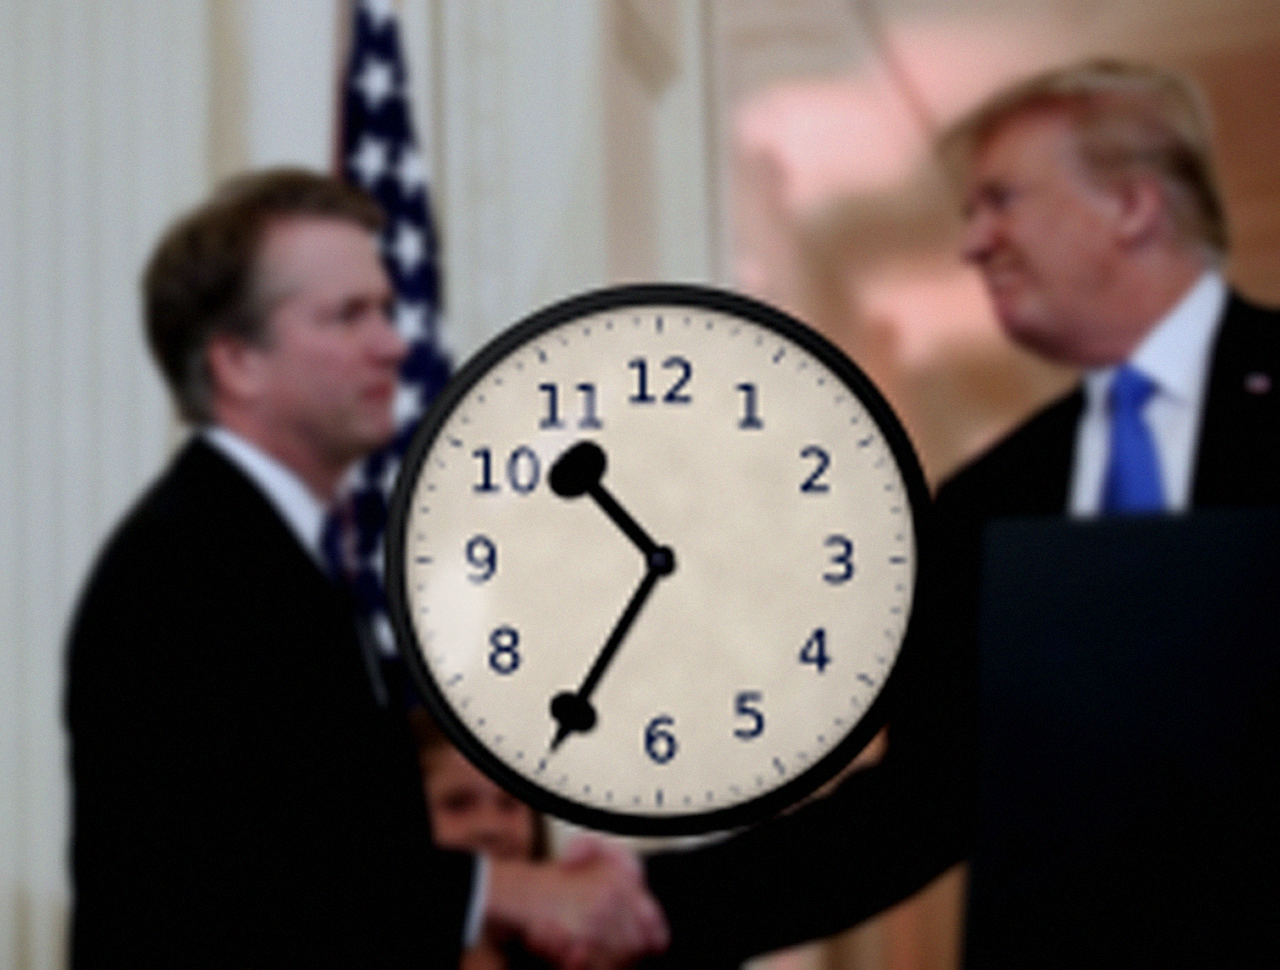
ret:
10:35
